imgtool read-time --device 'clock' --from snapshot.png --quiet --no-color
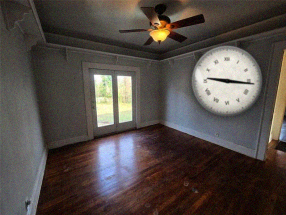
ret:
9:16
